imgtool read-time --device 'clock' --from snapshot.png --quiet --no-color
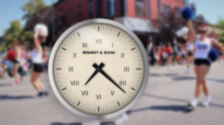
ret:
7:22
